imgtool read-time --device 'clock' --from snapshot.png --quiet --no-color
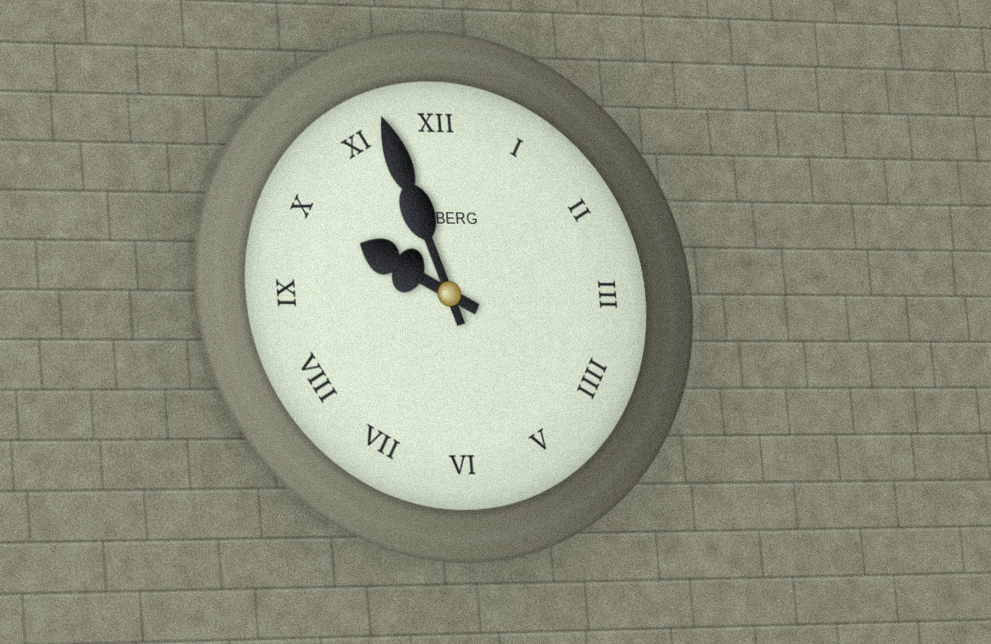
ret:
9:57
